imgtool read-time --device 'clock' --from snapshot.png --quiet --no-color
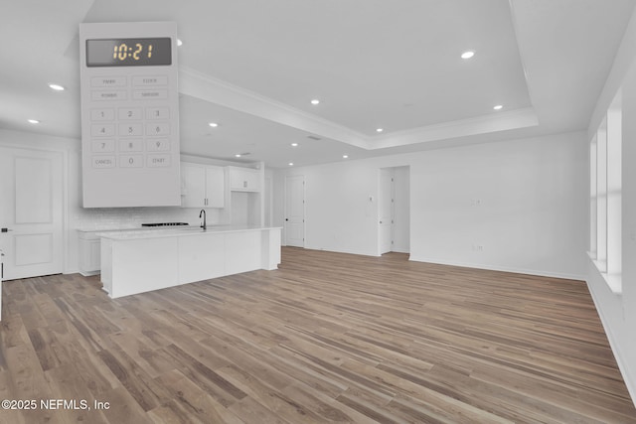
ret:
10:21
